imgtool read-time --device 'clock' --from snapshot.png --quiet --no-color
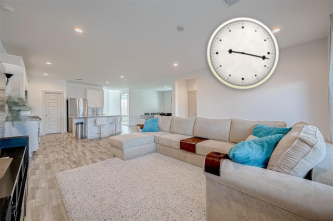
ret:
9:17
